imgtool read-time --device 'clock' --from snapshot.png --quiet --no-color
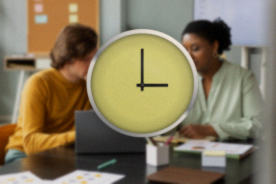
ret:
3:00
